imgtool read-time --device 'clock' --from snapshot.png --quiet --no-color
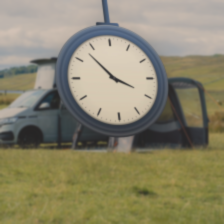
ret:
3:53
